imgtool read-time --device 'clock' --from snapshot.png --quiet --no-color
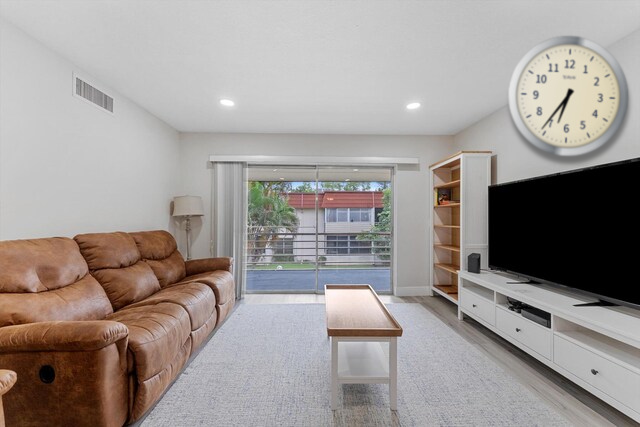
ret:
6:36
